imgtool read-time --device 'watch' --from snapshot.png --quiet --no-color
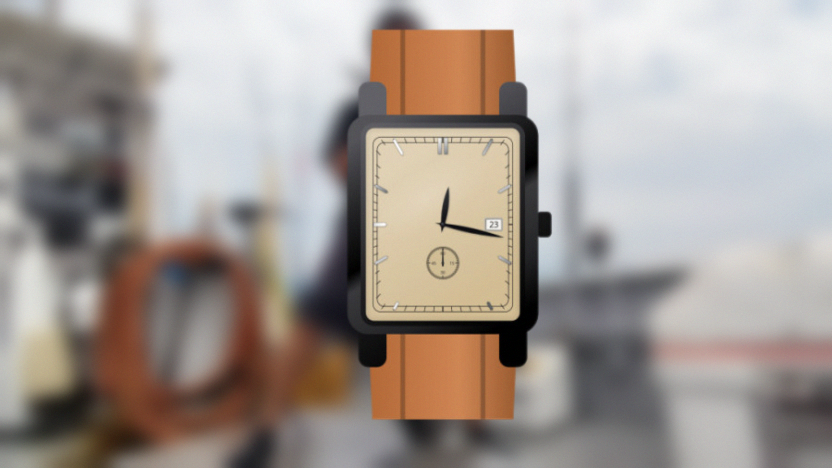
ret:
12:17
